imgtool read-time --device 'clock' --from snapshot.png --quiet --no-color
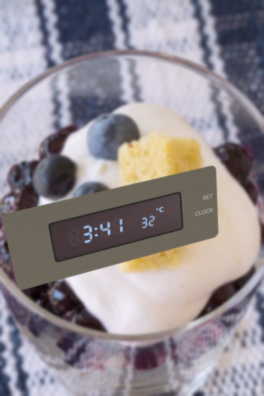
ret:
3:41
